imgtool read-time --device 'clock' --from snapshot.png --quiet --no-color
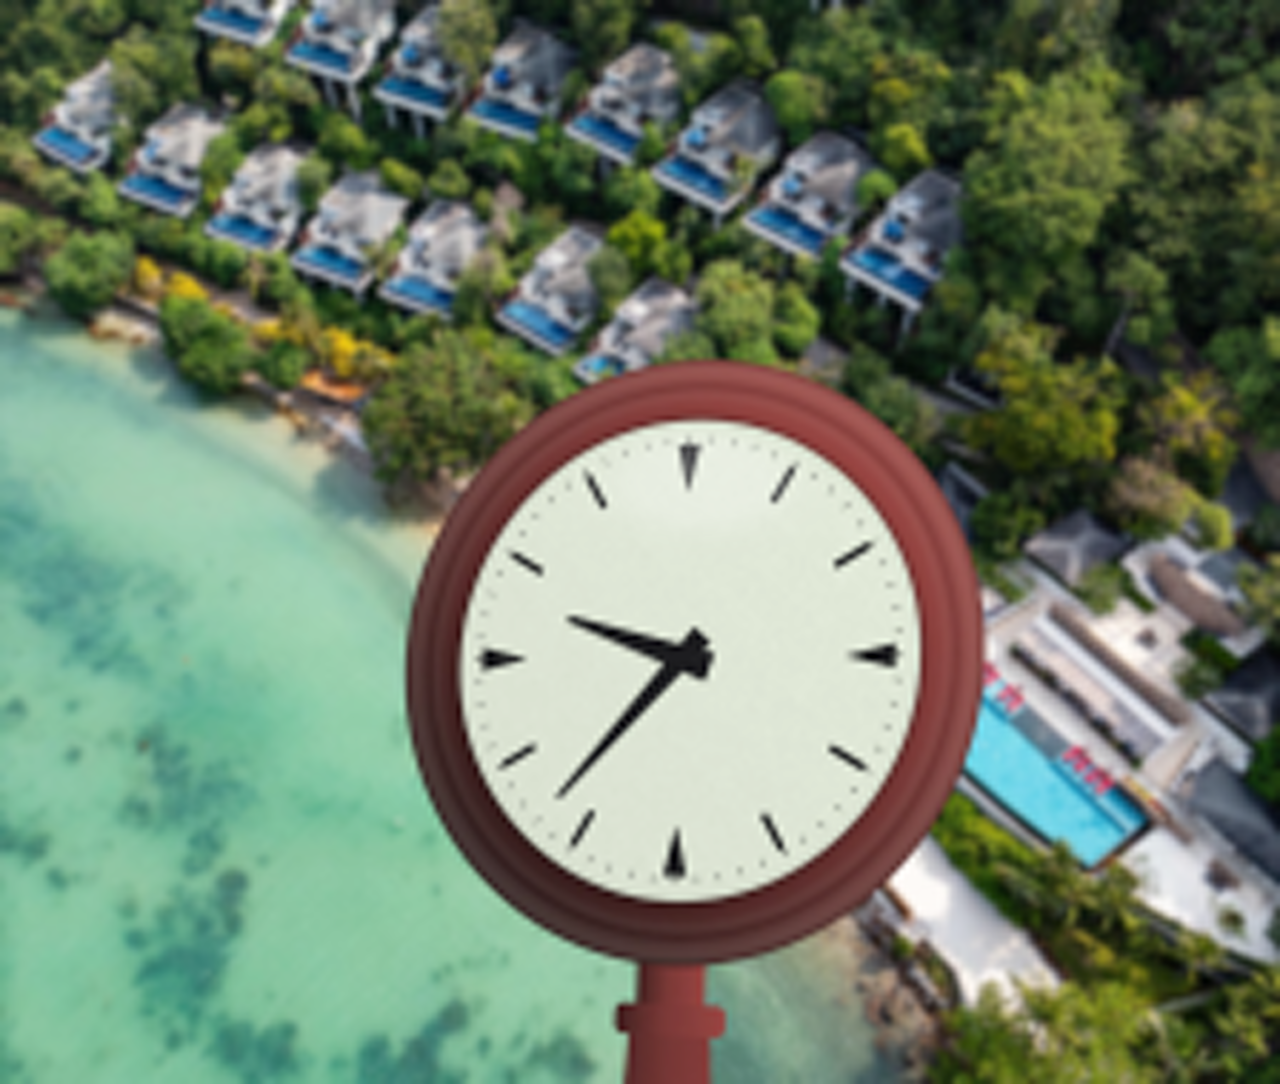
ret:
9:37
